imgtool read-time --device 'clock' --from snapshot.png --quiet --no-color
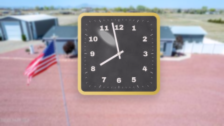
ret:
7:58
